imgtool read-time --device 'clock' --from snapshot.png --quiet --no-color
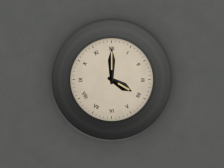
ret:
4:00
